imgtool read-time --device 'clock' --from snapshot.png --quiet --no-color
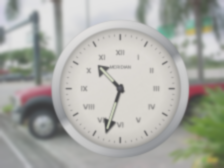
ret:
10:33
